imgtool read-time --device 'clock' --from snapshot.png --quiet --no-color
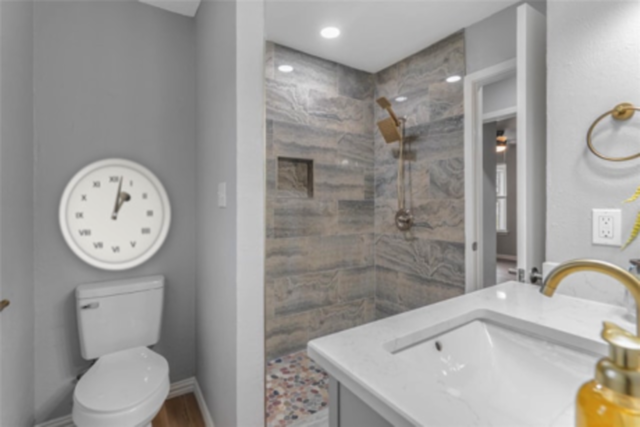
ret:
1:02
